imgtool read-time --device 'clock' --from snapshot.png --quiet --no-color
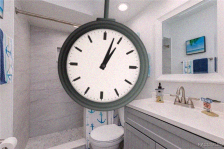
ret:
1:03
